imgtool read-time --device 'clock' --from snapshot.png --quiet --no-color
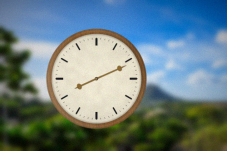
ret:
8:11
